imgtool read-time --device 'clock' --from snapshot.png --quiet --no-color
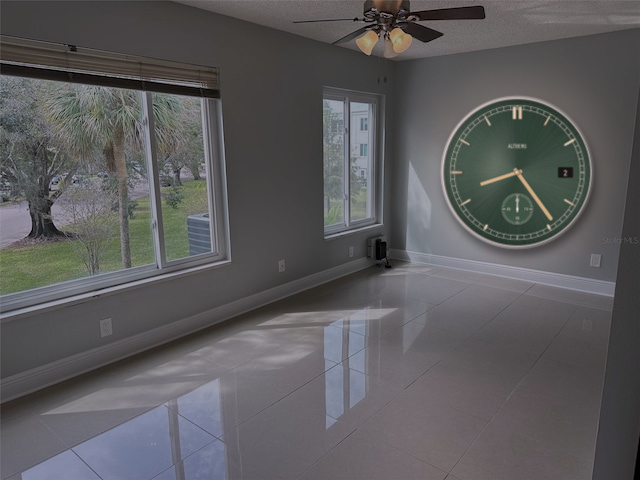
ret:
8:24
